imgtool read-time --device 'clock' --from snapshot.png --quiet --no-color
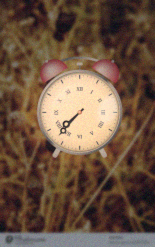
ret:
7:37
